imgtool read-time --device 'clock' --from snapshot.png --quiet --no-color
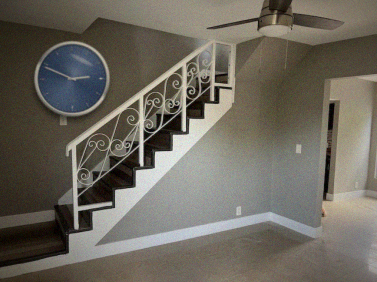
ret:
2:49
